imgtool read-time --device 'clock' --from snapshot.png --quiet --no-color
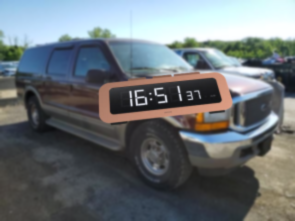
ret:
16:51:37
